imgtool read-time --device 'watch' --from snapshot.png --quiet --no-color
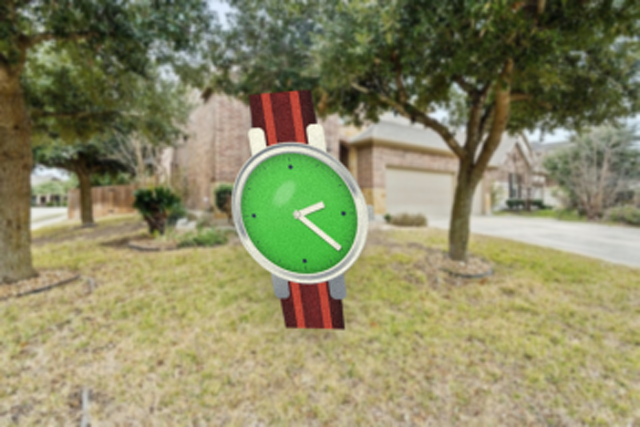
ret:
2:22
